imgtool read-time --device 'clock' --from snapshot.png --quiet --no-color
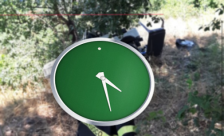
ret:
4:29
